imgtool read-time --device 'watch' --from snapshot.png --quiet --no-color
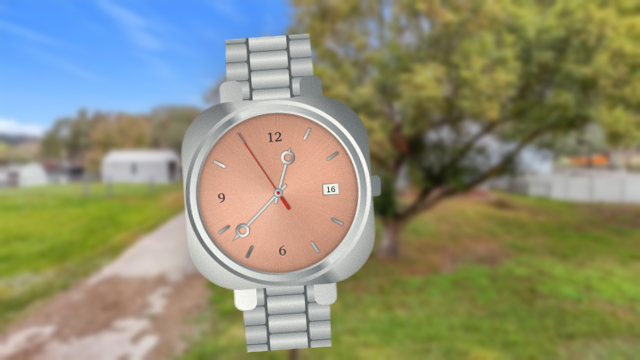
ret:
12:37:55
